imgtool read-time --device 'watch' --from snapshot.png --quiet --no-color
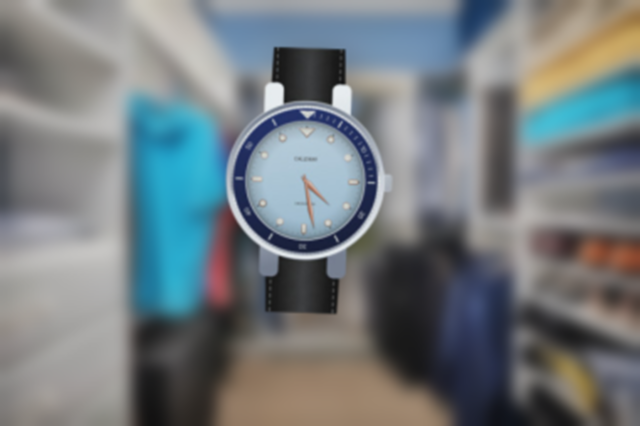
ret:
4:28
